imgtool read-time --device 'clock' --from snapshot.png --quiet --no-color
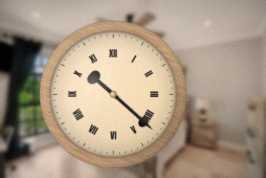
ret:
10:22
